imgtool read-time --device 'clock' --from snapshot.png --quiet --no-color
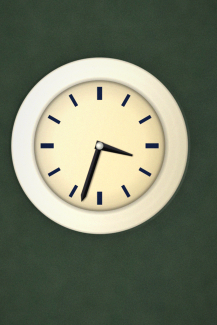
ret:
3:33
